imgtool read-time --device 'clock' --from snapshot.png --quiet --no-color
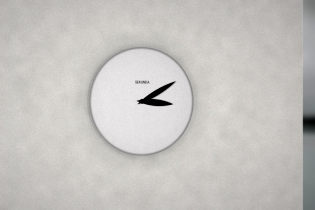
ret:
3:10
